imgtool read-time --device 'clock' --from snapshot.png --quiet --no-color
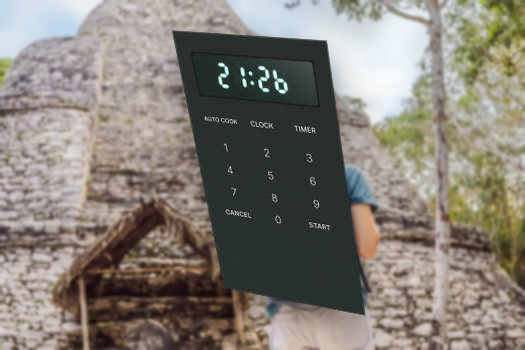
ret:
21:26
